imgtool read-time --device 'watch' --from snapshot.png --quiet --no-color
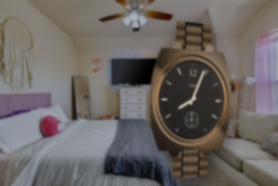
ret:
8:04
